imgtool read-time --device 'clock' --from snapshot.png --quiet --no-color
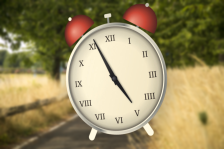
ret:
4:56
